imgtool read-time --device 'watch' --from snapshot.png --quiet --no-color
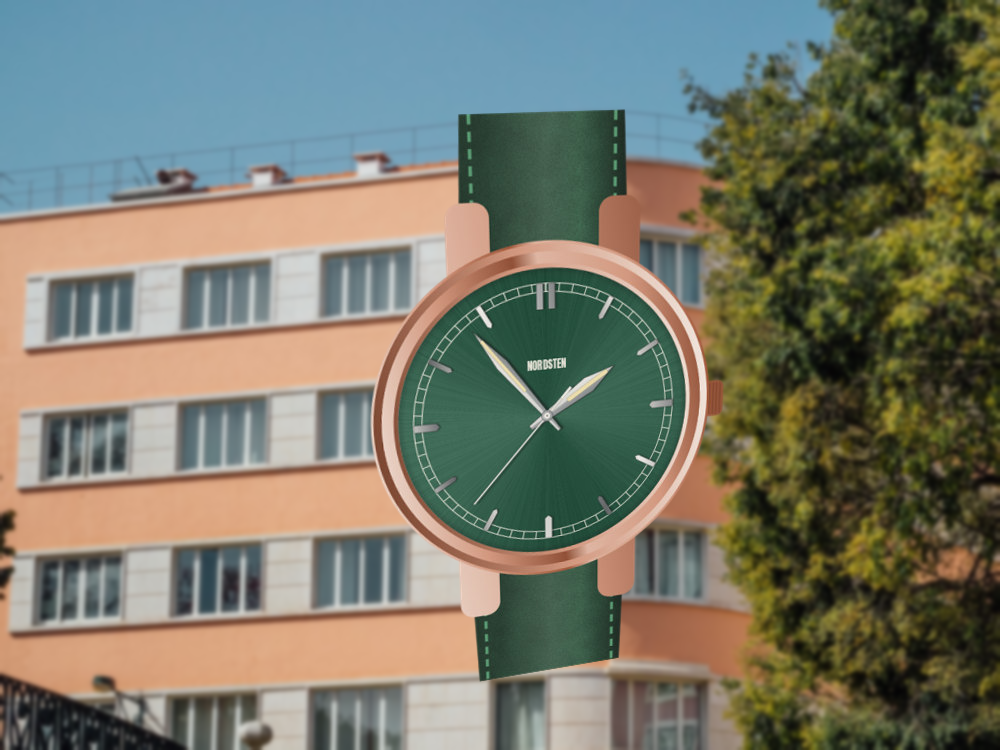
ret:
1:53:37
